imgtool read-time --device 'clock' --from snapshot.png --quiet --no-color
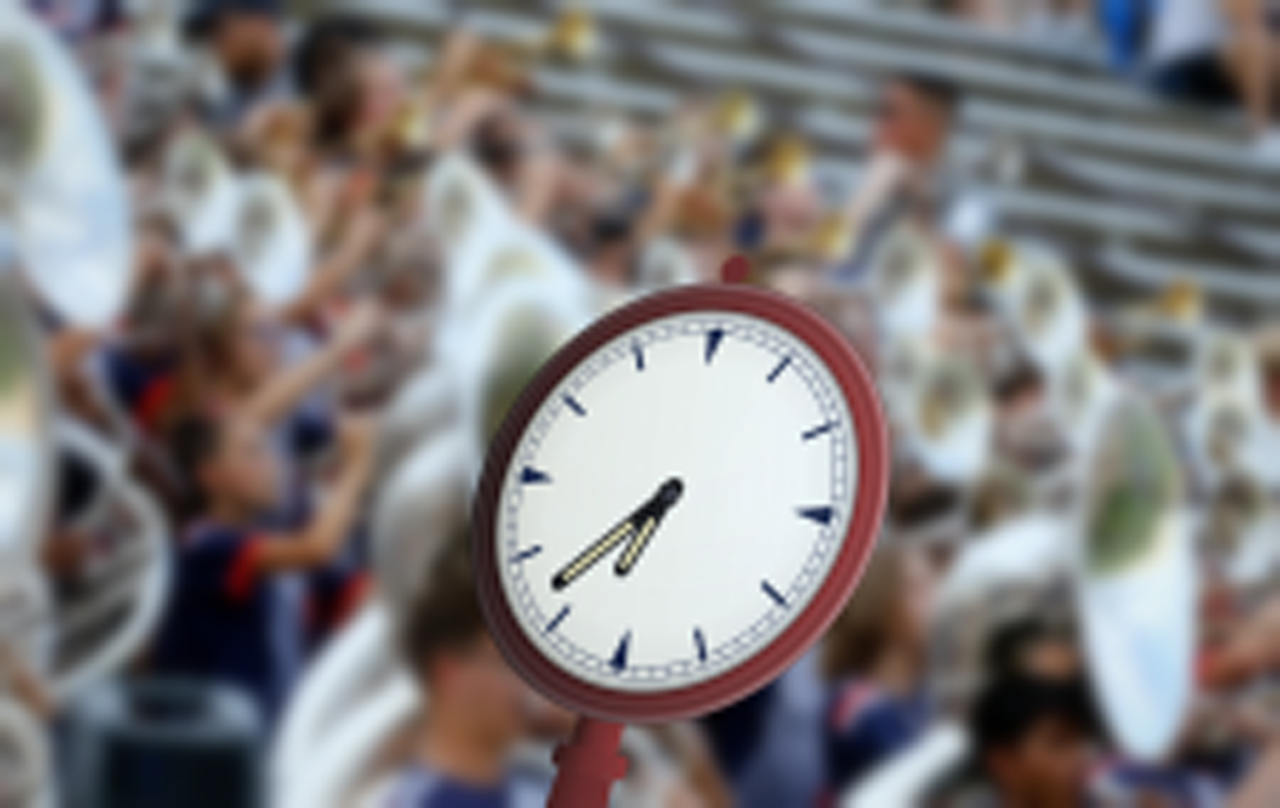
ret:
6:37
